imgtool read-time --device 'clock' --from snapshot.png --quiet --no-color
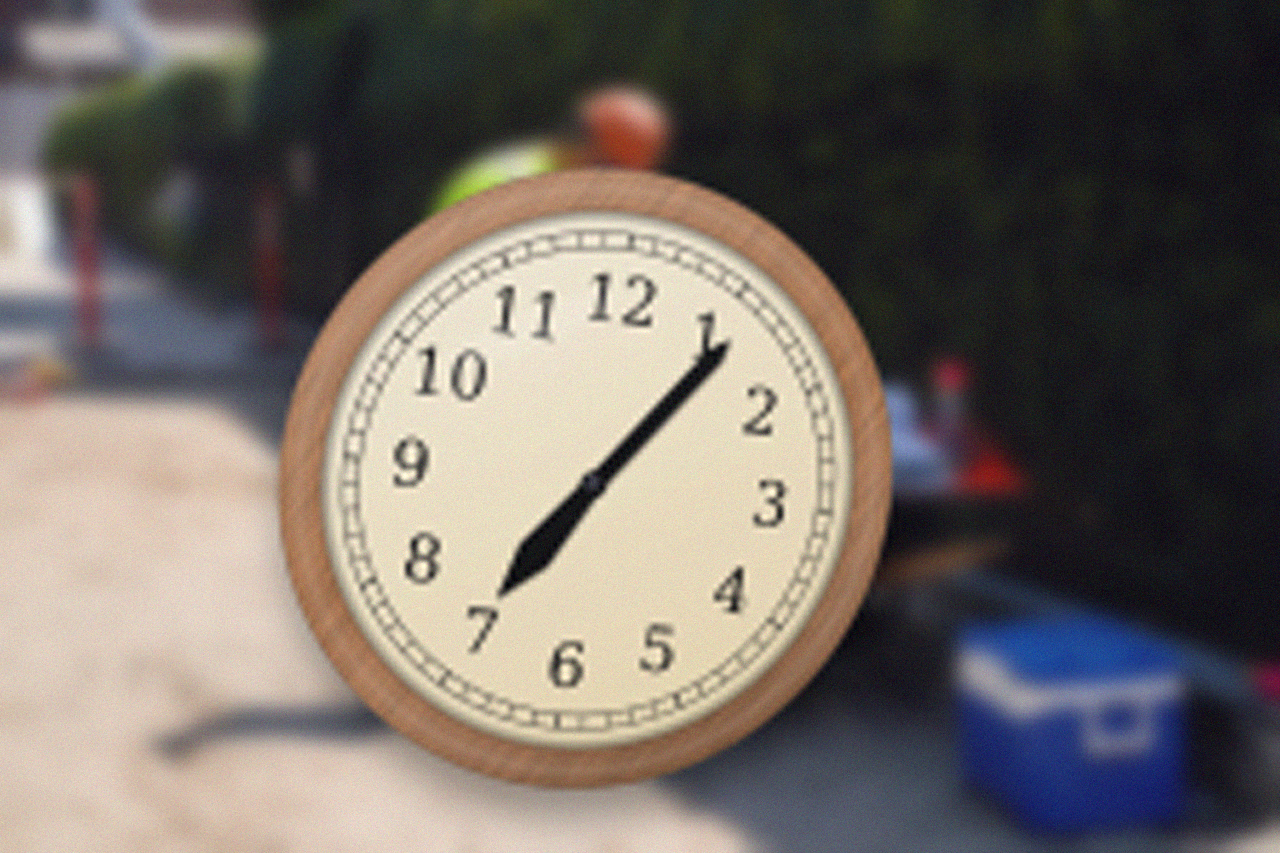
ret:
7:06
